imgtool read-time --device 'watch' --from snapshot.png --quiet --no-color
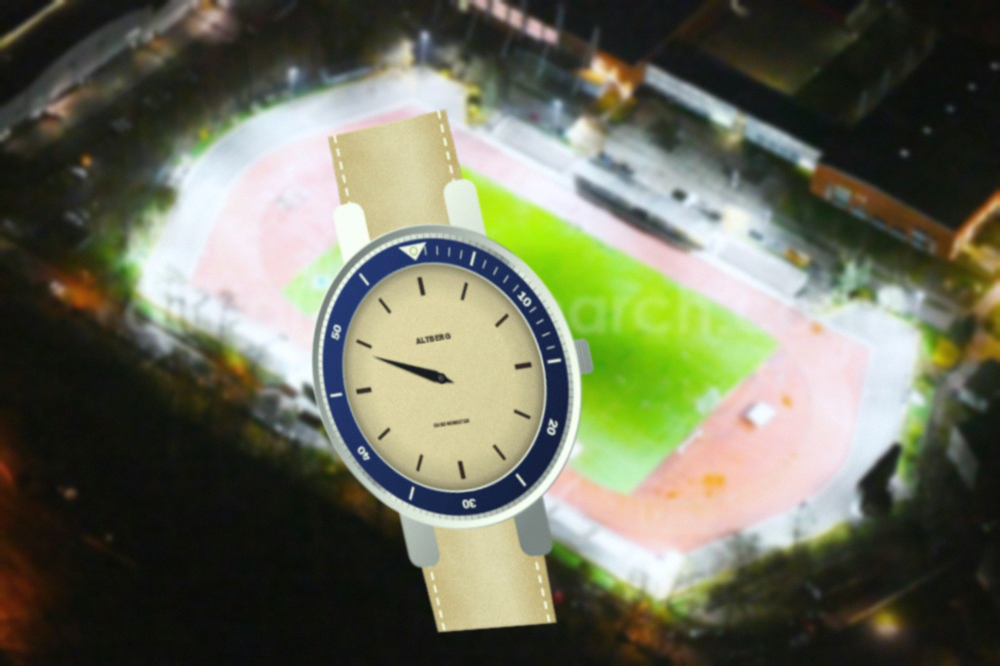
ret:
9:49
